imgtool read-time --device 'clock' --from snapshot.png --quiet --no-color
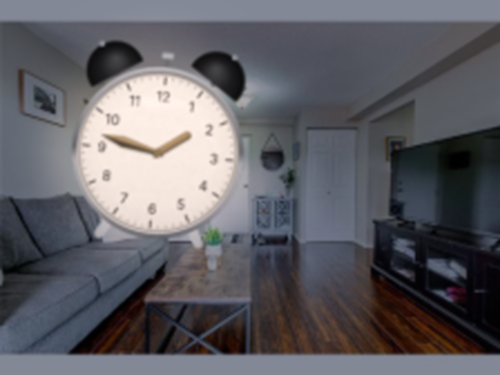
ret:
1:47
